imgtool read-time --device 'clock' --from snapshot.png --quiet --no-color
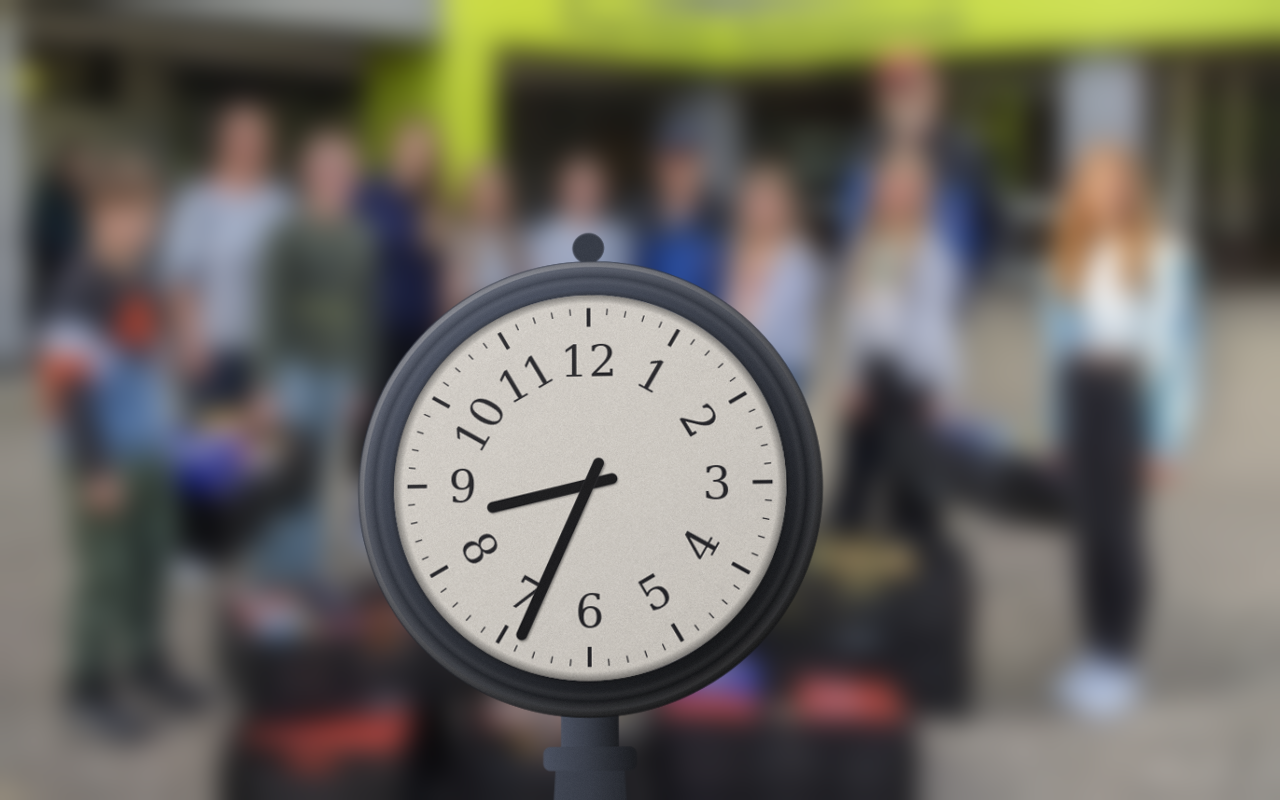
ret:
8:34
